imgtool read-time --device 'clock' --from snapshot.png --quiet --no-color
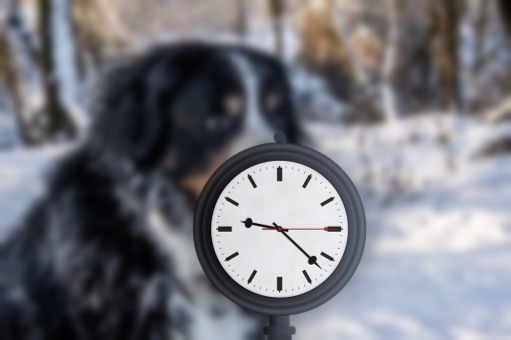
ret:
9:22:15
